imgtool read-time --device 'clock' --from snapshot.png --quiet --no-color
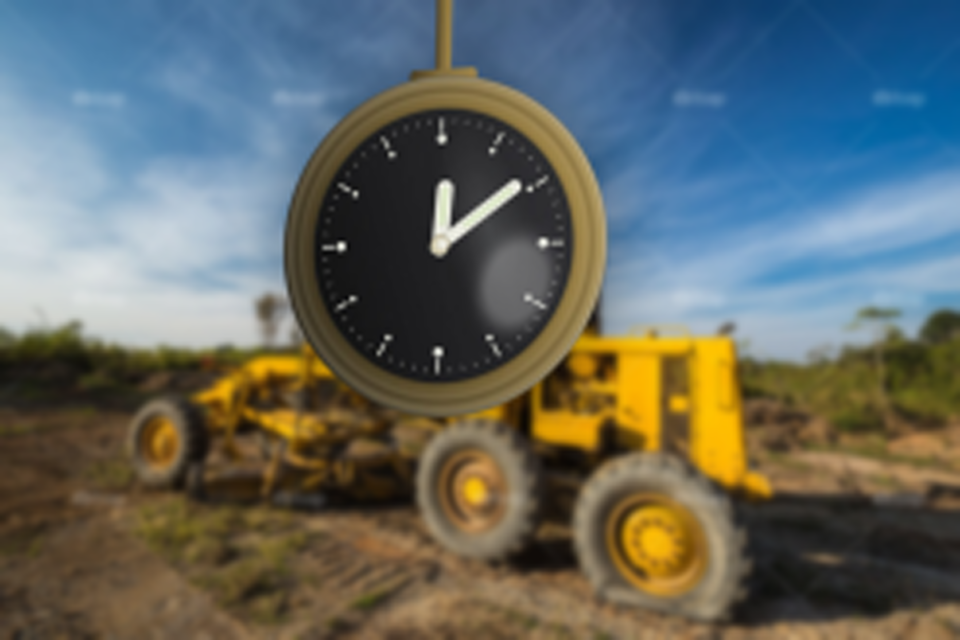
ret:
12:09
